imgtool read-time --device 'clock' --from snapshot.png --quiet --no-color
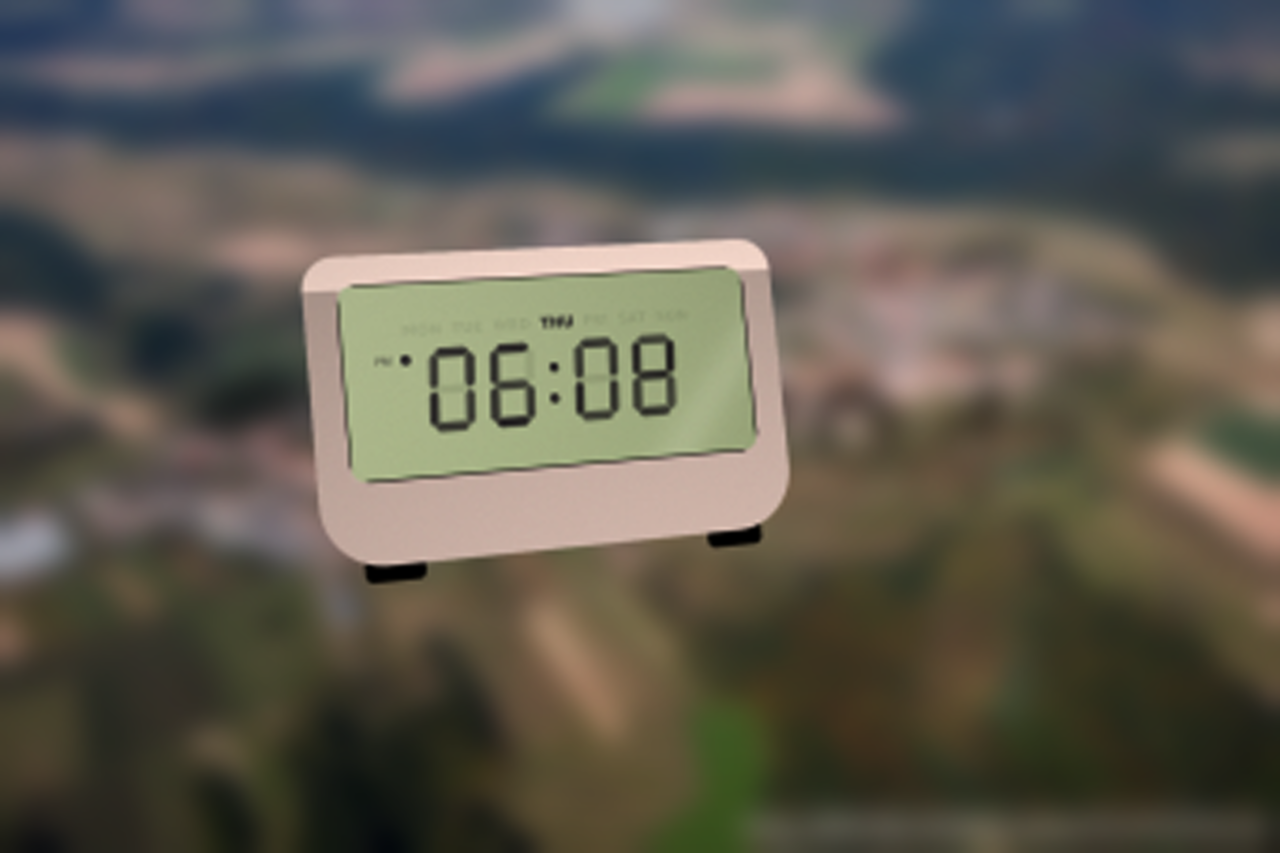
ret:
6:08
